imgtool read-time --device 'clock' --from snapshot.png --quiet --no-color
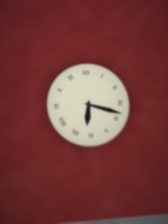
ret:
6:18
